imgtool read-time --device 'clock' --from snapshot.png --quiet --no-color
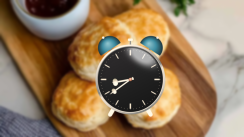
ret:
8:39
